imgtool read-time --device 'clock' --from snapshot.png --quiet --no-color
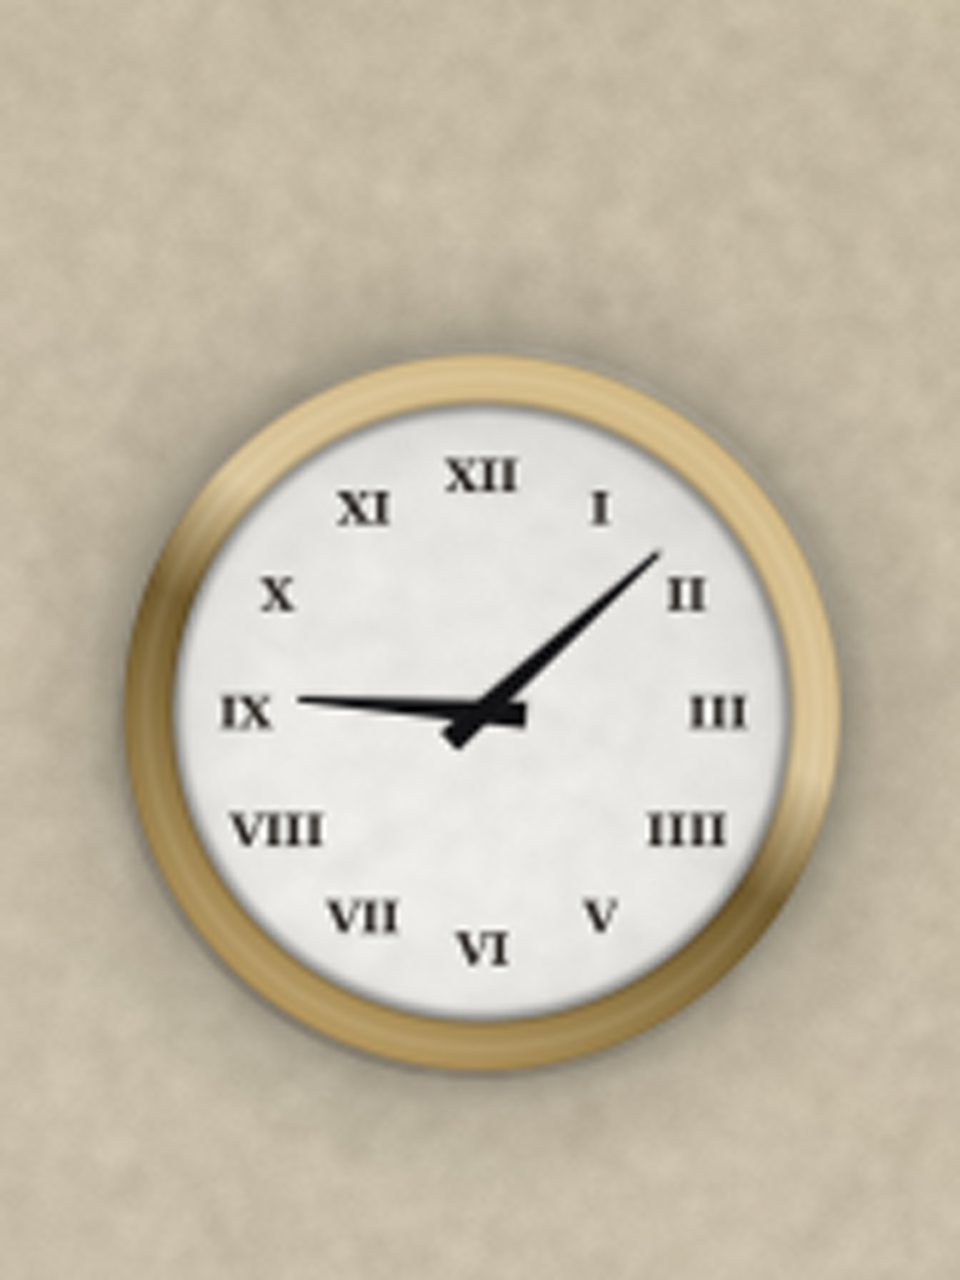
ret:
9:08
